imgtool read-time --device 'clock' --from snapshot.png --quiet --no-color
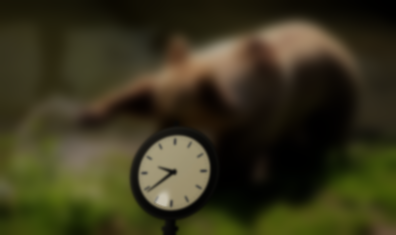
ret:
9:39
